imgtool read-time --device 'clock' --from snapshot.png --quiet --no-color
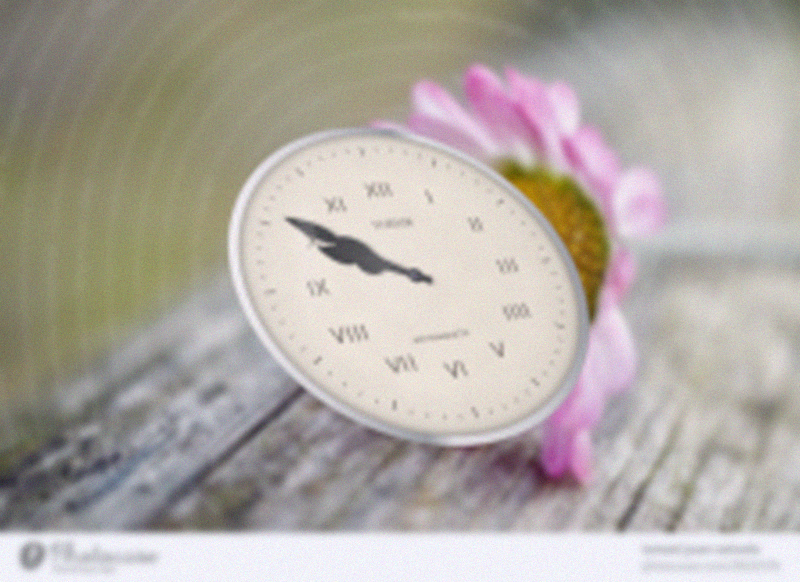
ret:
9:51
